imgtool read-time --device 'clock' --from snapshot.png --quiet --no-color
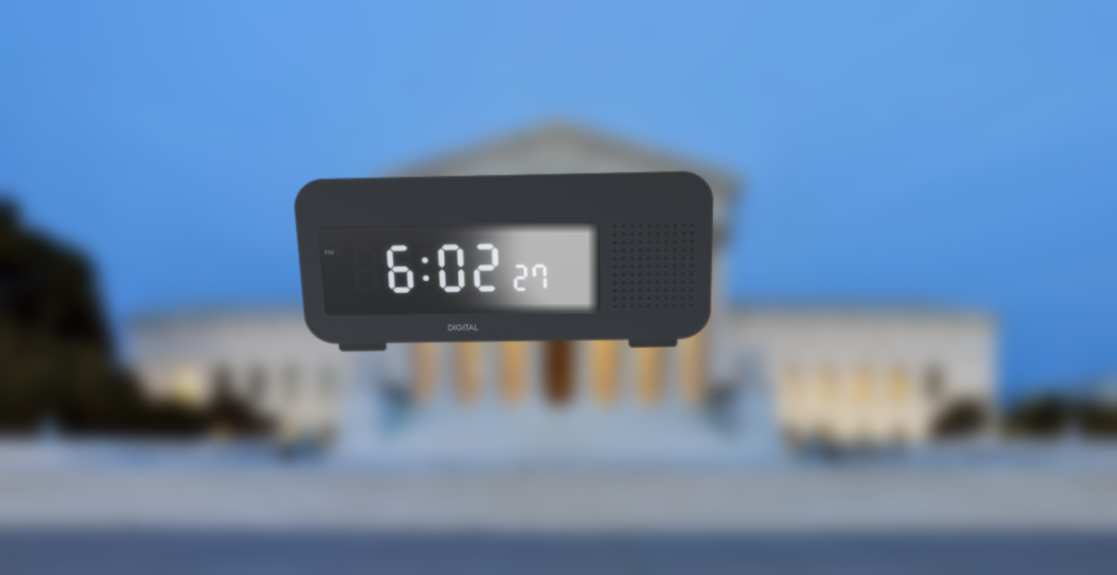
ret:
6:02:27
